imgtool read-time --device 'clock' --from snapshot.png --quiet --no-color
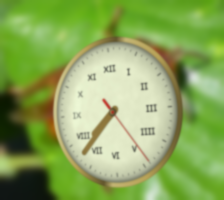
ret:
7:37:24
